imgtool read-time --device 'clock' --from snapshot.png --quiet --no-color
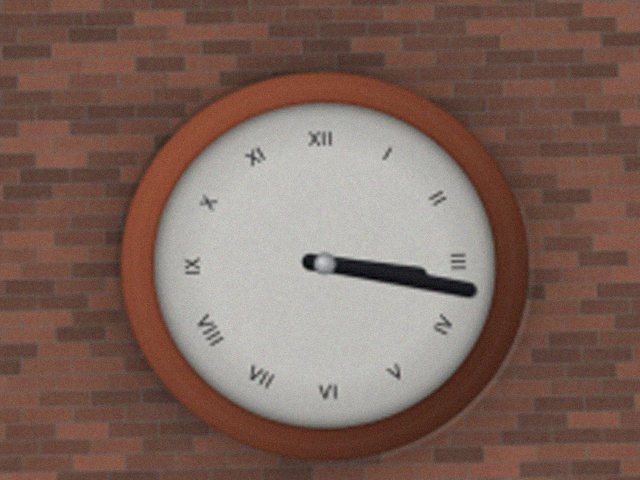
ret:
3:17
